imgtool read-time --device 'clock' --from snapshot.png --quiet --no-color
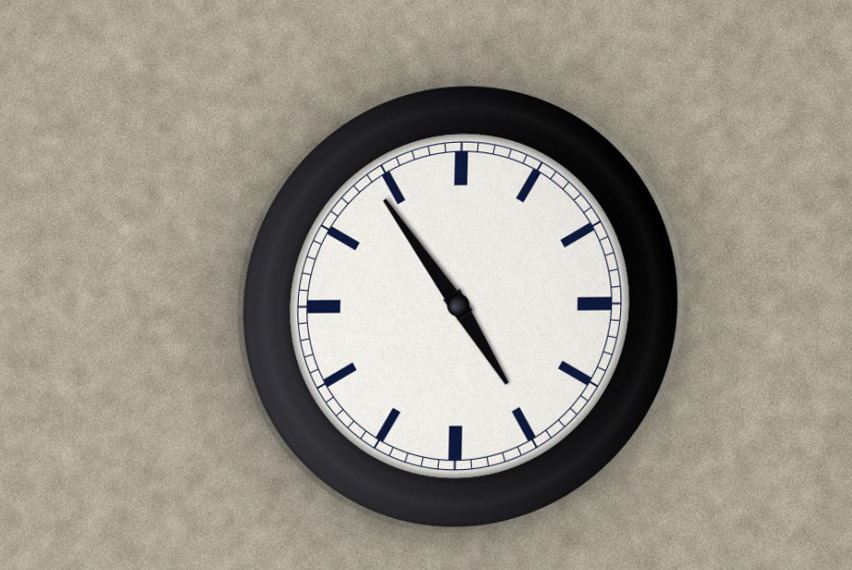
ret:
4:54
